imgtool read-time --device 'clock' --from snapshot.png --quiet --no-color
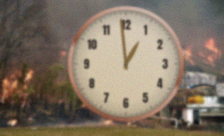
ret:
12:59
